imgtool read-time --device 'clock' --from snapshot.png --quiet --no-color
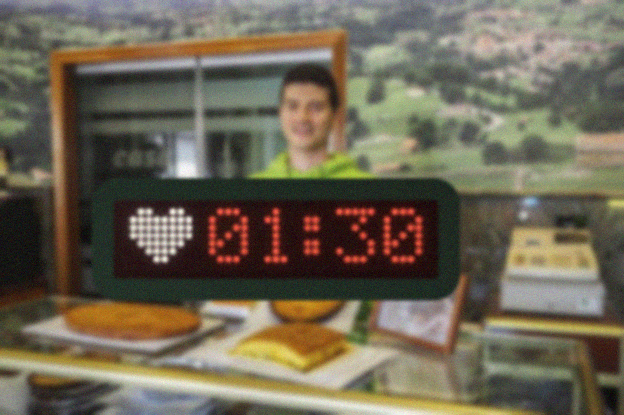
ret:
1:30
